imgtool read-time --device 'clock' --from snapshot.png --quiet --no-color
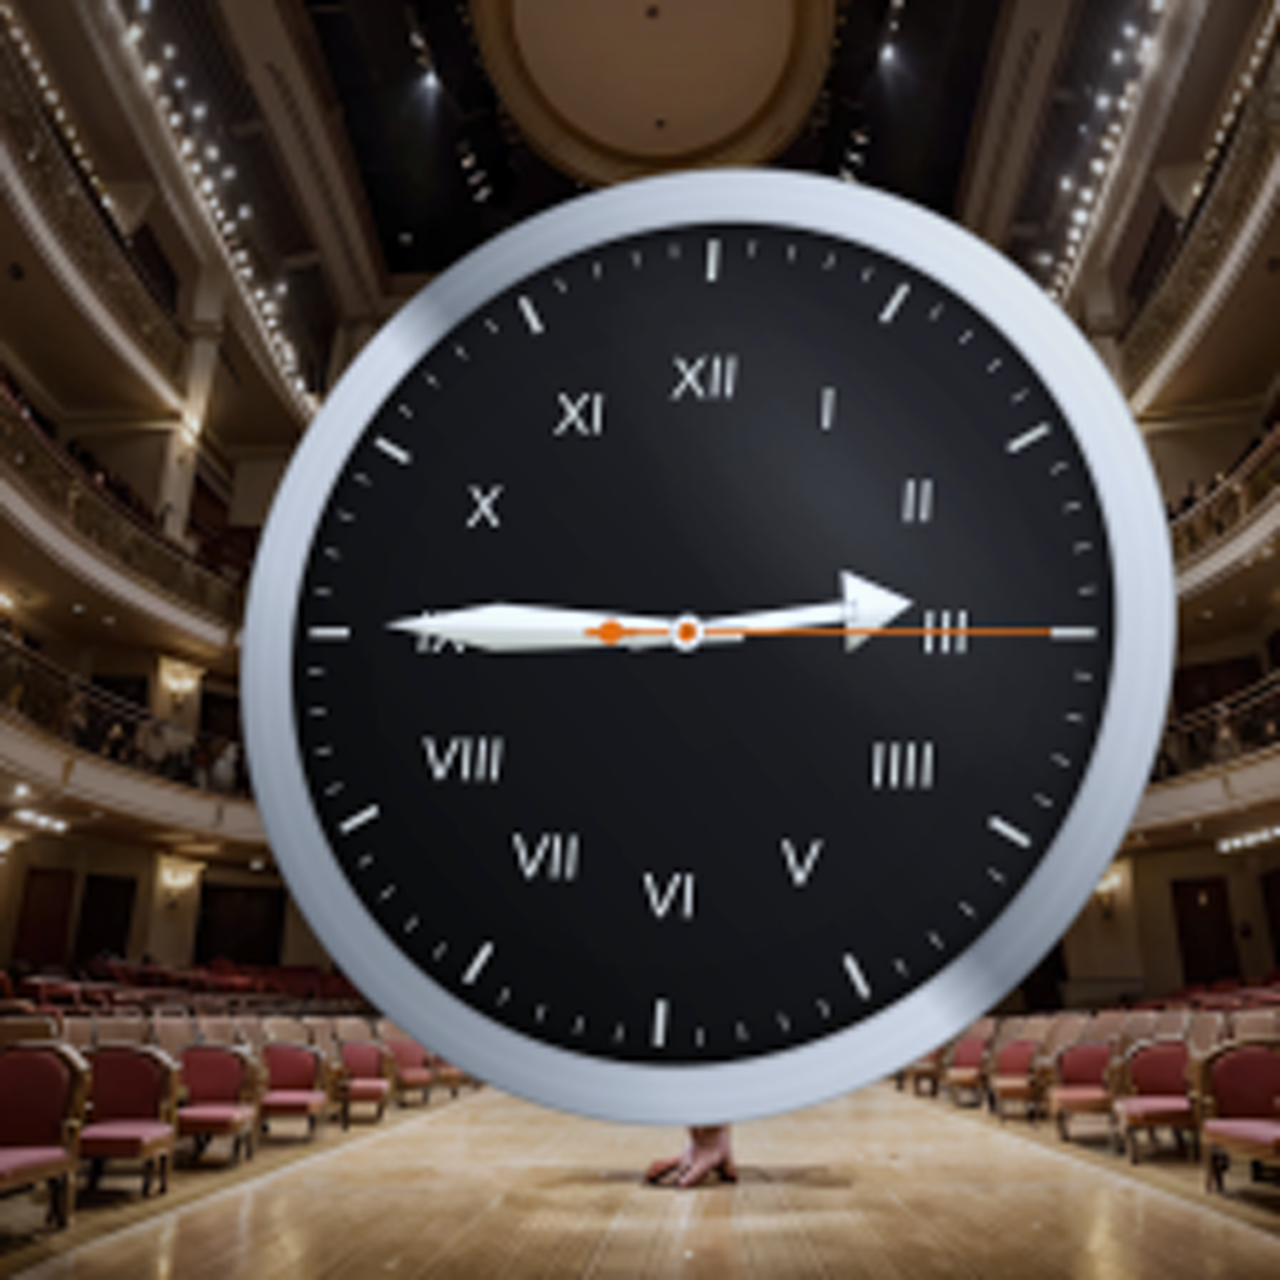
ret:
2:45:15
